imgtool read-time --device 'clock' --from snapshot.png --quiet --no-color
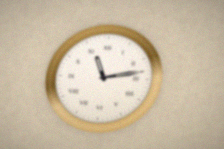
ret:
11:13
